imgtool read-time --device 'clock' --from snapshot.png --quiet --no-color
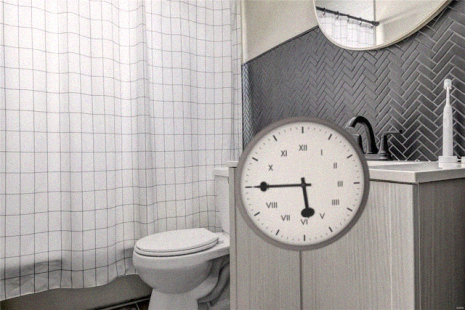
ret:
5:45
